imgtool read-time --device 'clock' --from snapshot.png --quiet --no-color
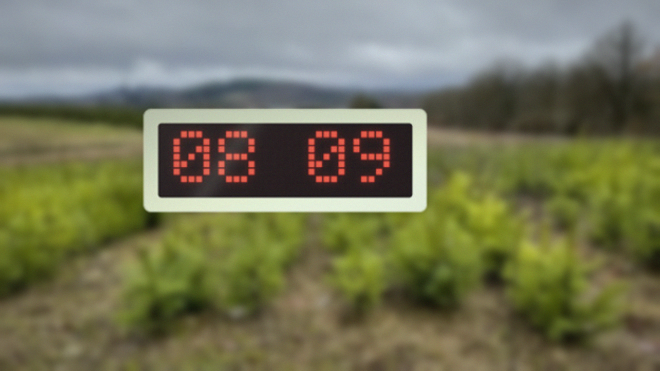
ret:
8:09
